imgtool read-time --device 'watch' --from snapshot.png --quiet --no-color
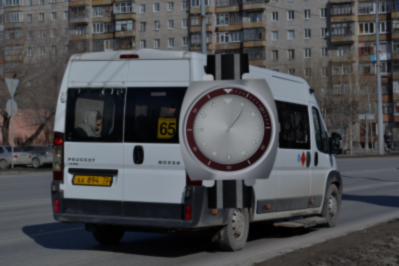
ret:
1:06
